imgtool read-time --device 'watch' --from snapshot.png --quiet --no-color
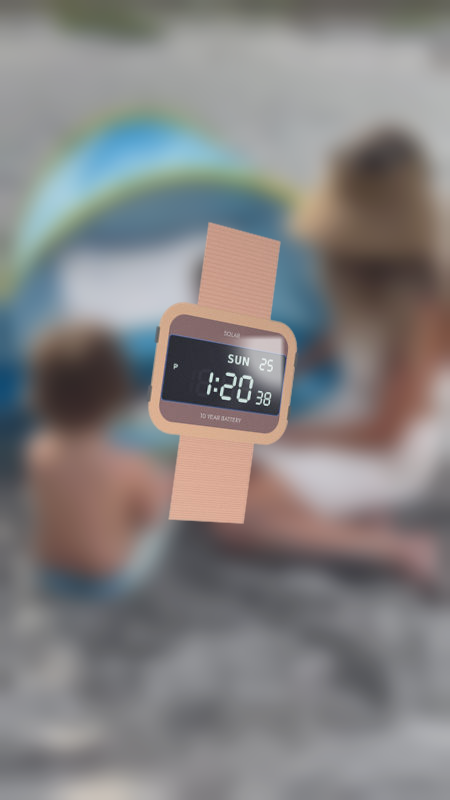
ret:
1:20:38
